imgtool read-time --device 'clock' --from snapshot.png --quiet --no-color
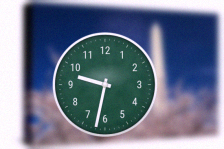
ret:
9:32
